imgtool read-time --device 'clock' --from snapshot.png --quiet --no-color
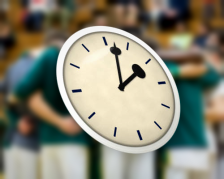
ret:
2:02
